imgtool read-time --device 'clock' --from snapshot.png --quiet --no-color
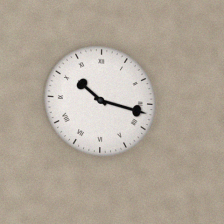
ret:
10:17
